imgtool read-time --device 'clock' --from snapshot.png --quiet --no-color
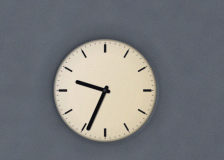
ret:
9:34
